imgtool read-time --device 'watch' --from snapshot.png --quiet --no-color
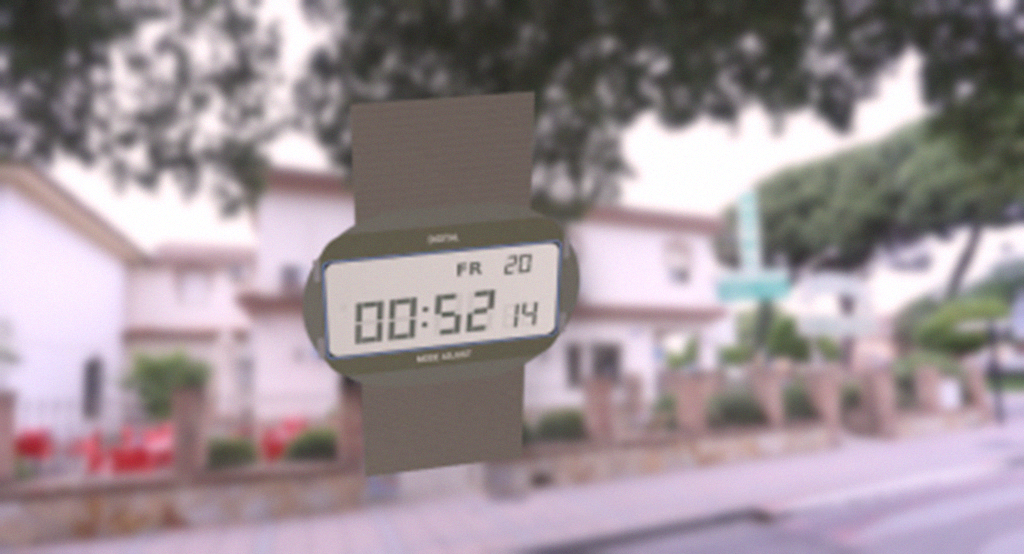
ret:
0:52:14
